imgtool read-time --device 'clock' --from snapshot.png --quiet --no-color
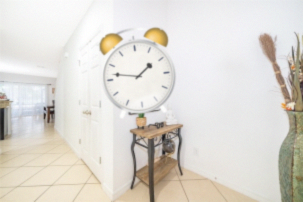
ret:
1:47
